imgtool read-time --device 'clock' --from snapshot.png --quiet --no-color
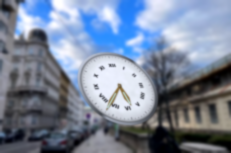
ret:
5:37
